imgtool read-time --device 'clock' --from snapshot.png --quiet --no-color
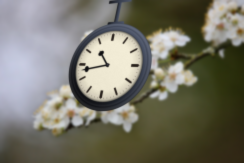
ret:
10:43
